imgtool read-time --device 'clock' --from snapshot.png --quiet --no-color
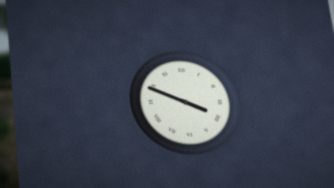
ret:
3:49
